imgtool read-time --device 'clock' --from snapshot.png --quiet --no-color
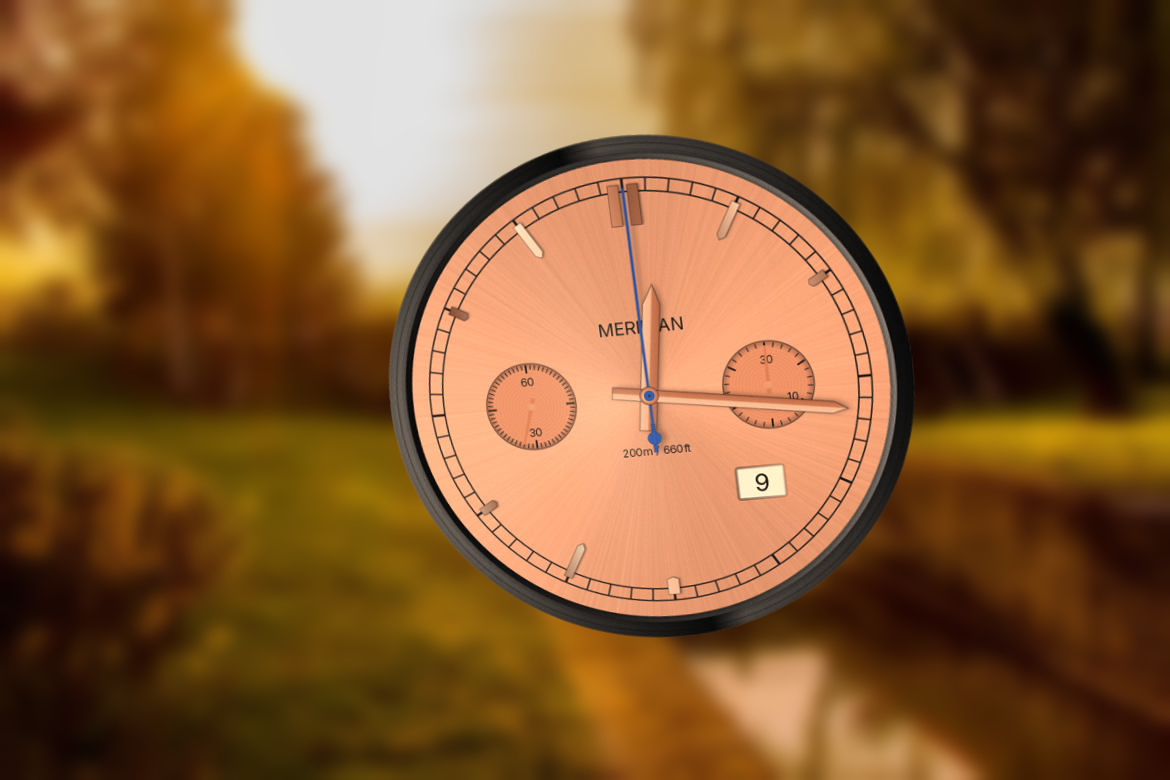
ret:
12:16:33
